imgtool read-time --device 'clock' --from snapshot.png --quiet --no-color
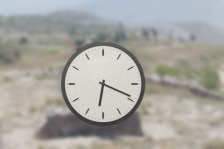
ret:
6:19
